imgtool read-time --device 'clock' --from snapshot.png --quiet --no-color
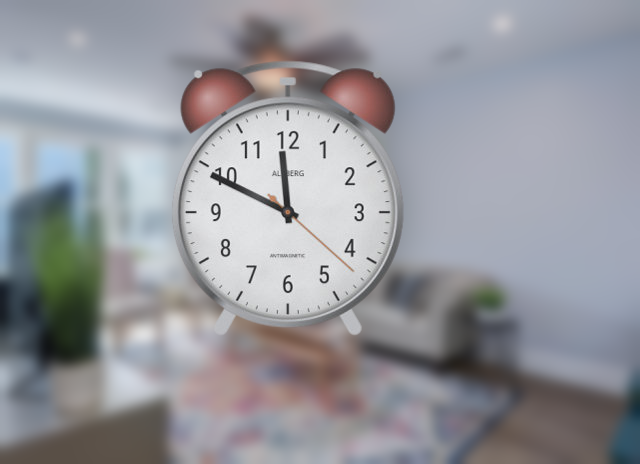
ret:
11:49:22
